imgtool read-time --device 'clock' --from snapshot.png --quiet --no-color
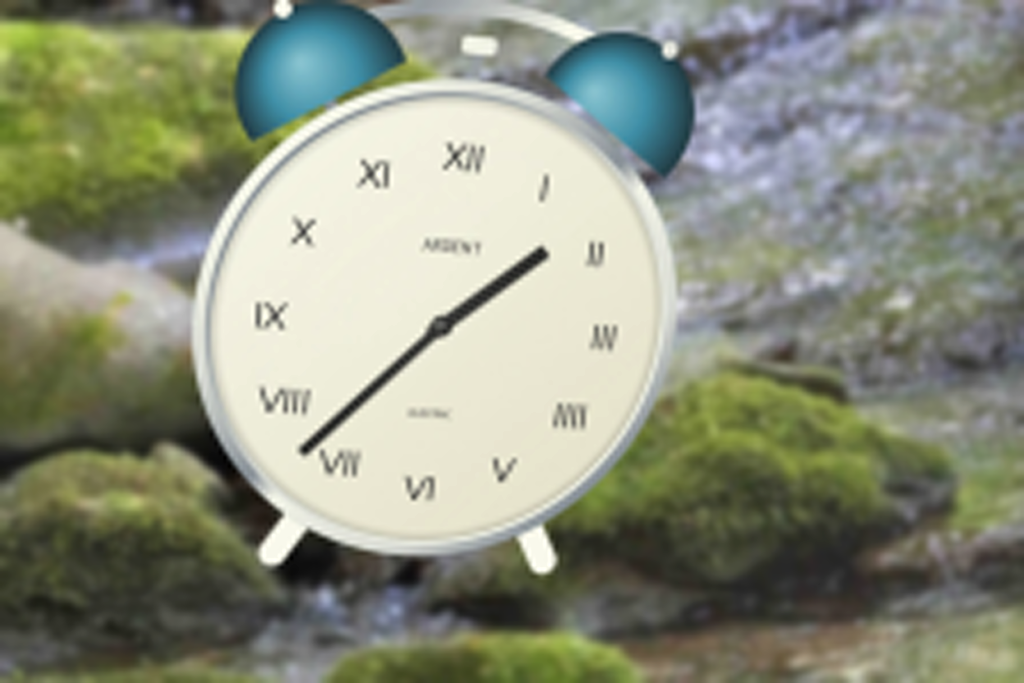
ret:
1:37
